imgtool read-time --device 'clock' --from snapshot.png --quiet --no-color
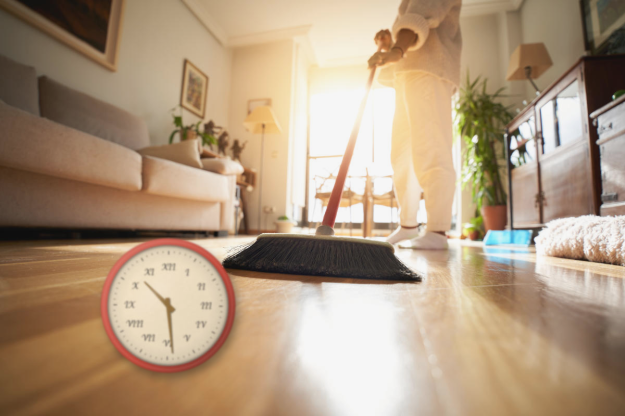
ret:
10:29
